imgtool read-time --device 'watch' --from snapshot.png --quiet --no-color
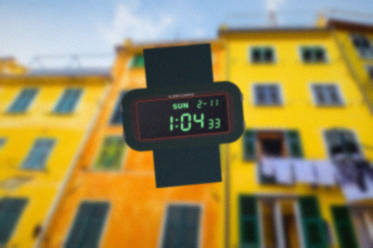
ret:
1:04
